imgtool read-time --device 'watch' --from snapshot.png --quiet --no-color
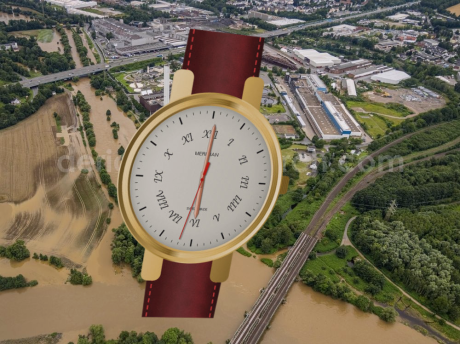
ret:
6:00:32
